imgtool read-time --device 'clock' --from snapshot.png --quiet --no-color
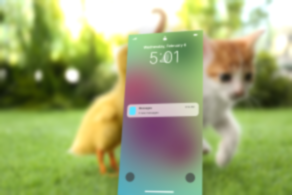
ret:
5:01
